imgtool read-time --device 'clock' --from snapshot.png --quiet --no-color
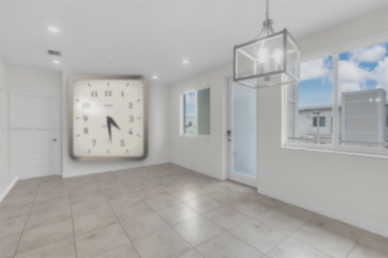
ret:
4:29
